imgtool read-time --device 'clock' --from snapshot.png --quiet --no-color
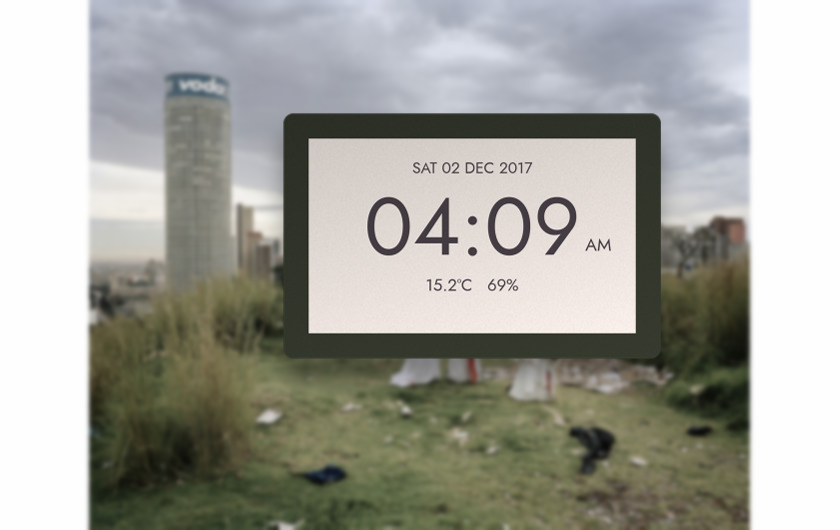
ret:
4:09
